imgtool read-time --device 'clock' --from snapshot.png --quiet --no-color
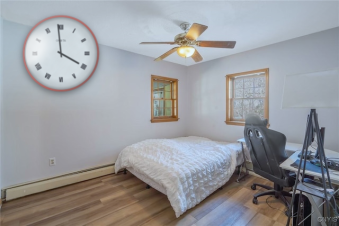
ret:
3:59
